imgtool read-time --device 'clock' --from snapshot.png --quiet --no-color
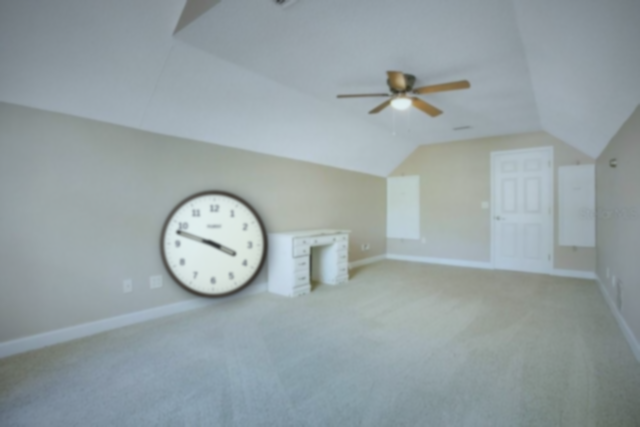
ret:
3:48
